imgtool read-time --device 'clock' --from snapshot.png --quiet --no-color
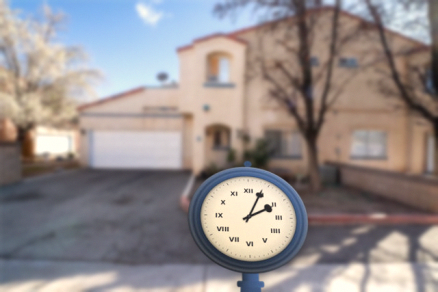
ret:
2:04
